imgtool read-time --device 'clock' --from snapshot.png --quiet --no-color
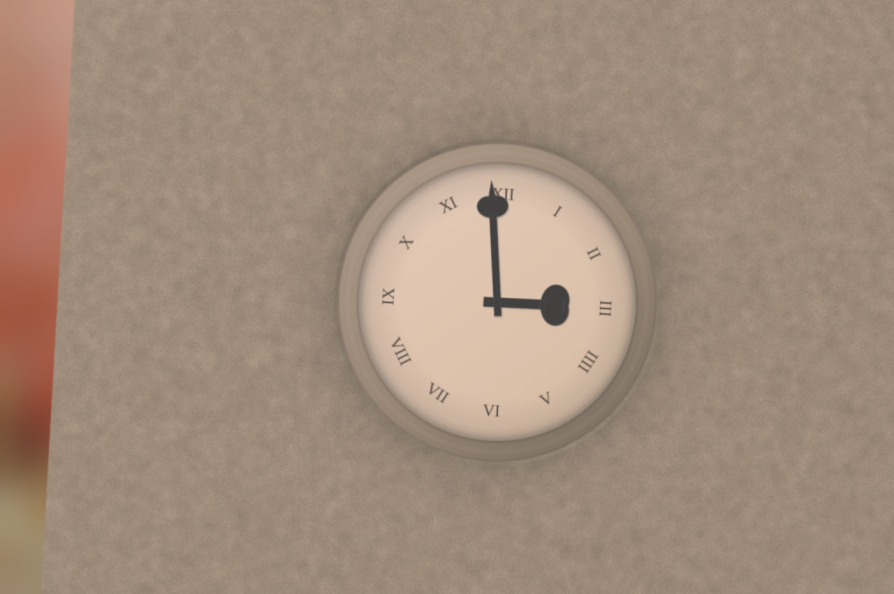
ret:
2:59
